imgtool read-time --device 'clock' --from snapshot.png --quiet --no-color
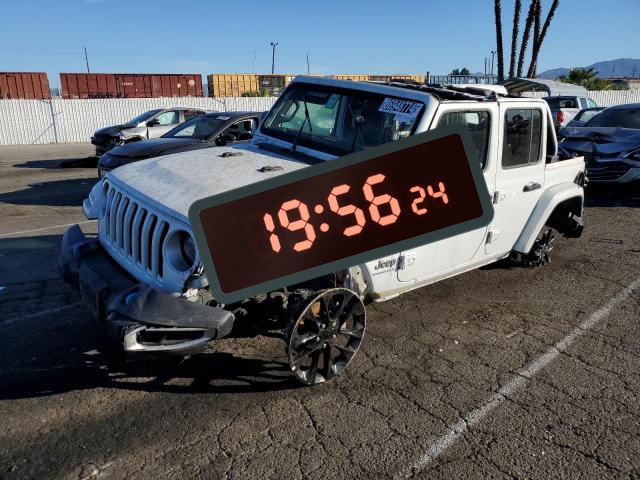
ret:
19:56:24
